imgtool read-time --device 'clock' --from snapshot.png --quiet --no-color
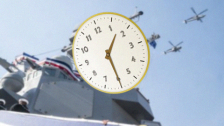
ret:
1:30
